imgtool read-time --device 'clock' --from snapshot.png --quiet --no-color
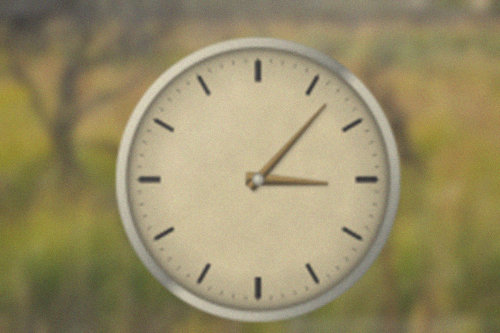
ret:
3:07
